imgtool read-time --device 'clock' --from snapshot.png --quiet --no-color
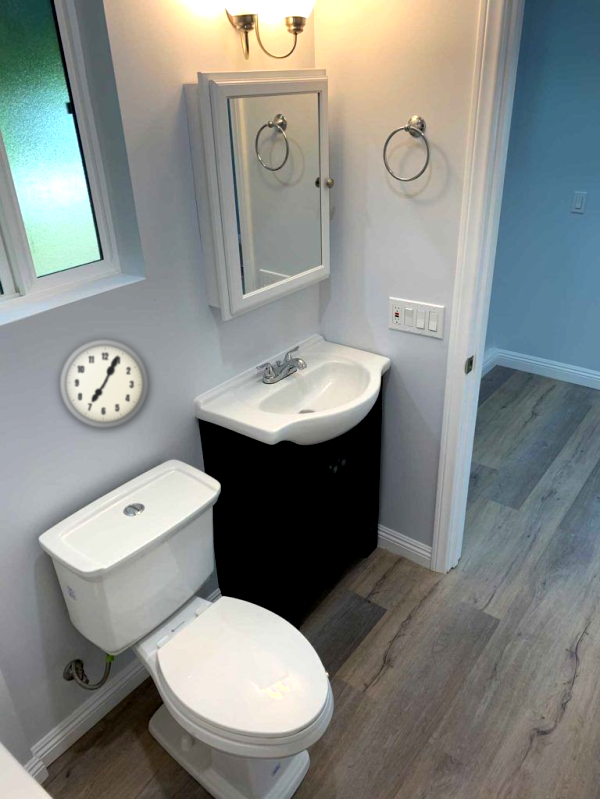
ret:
7:04
